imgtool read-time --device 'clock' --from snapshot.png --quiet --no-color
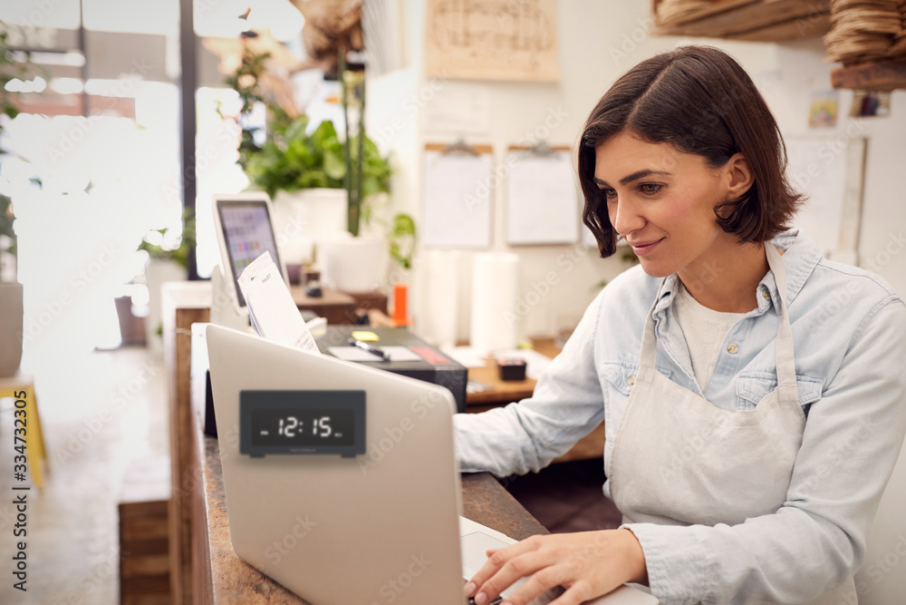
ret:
12:15
